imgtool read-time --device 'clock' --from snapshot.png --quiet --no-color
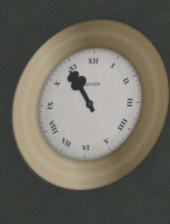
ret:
10:54
